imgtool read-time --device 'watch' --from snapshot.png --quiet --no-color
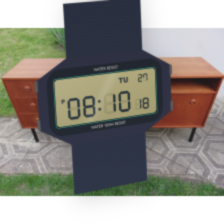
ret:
8:10:18
